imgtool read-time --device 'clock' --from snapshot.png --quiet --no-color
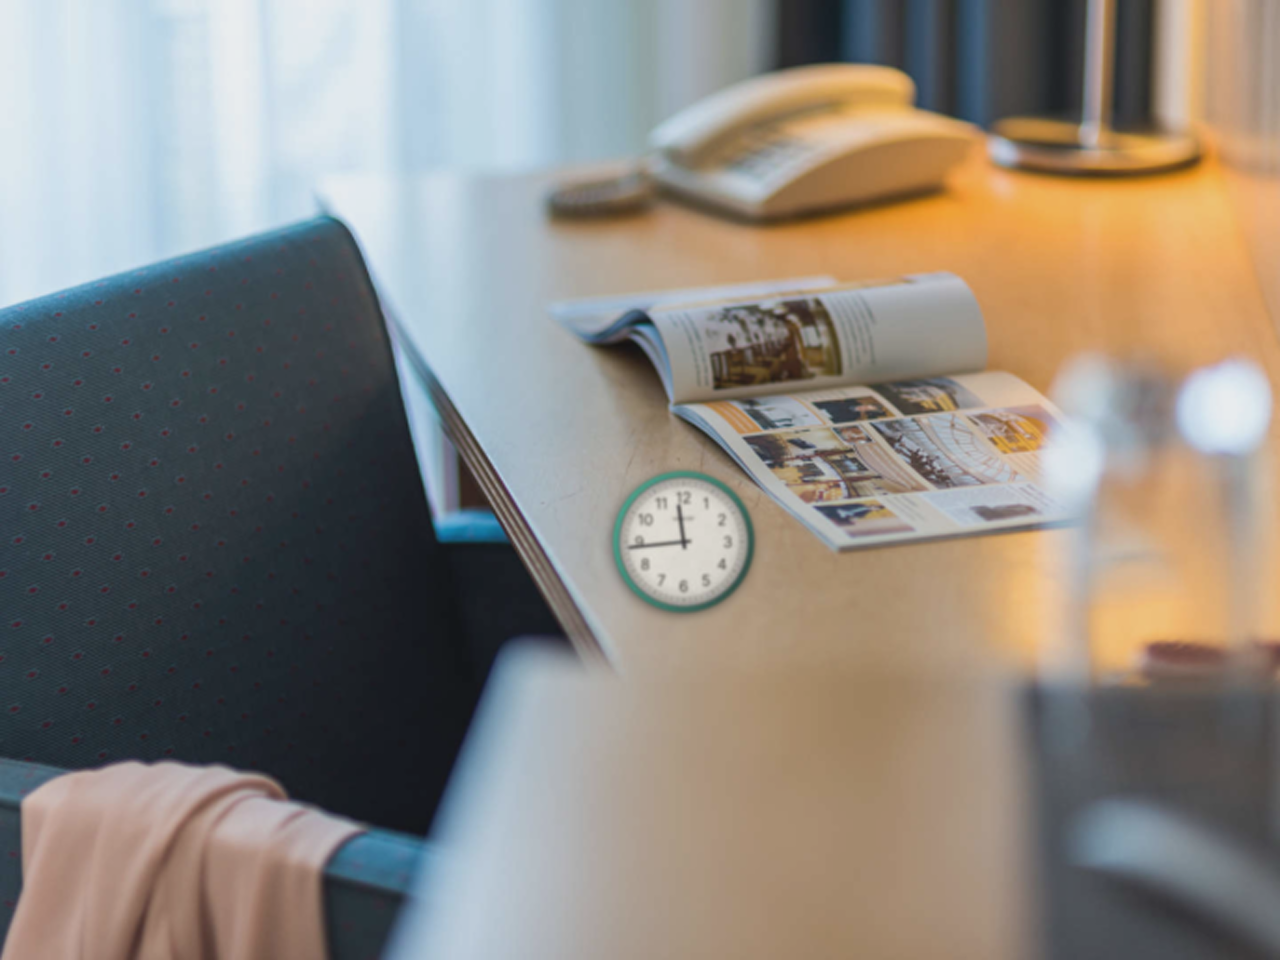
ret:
11:44
